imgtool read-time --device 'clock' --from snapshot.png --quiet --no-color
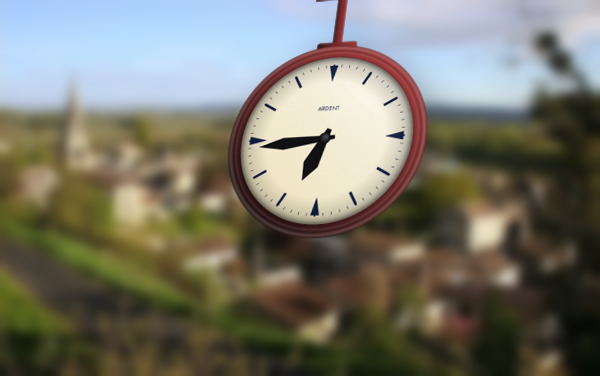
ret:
6:44
